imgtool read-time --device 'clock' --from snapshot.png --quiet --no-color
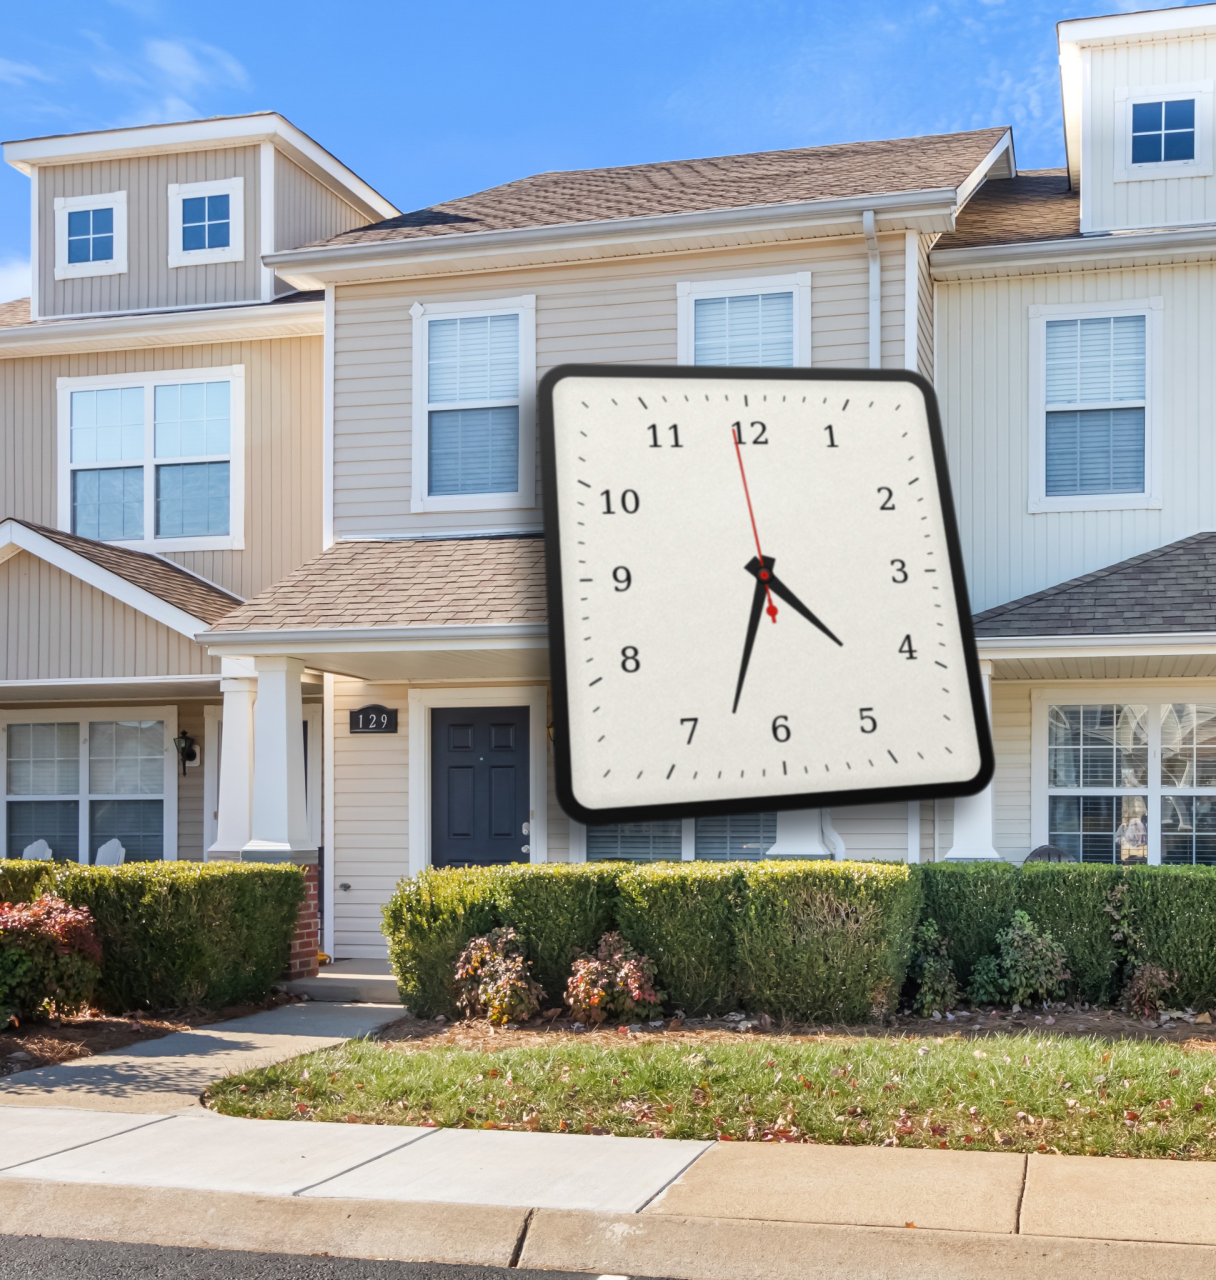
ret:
4:32:59
